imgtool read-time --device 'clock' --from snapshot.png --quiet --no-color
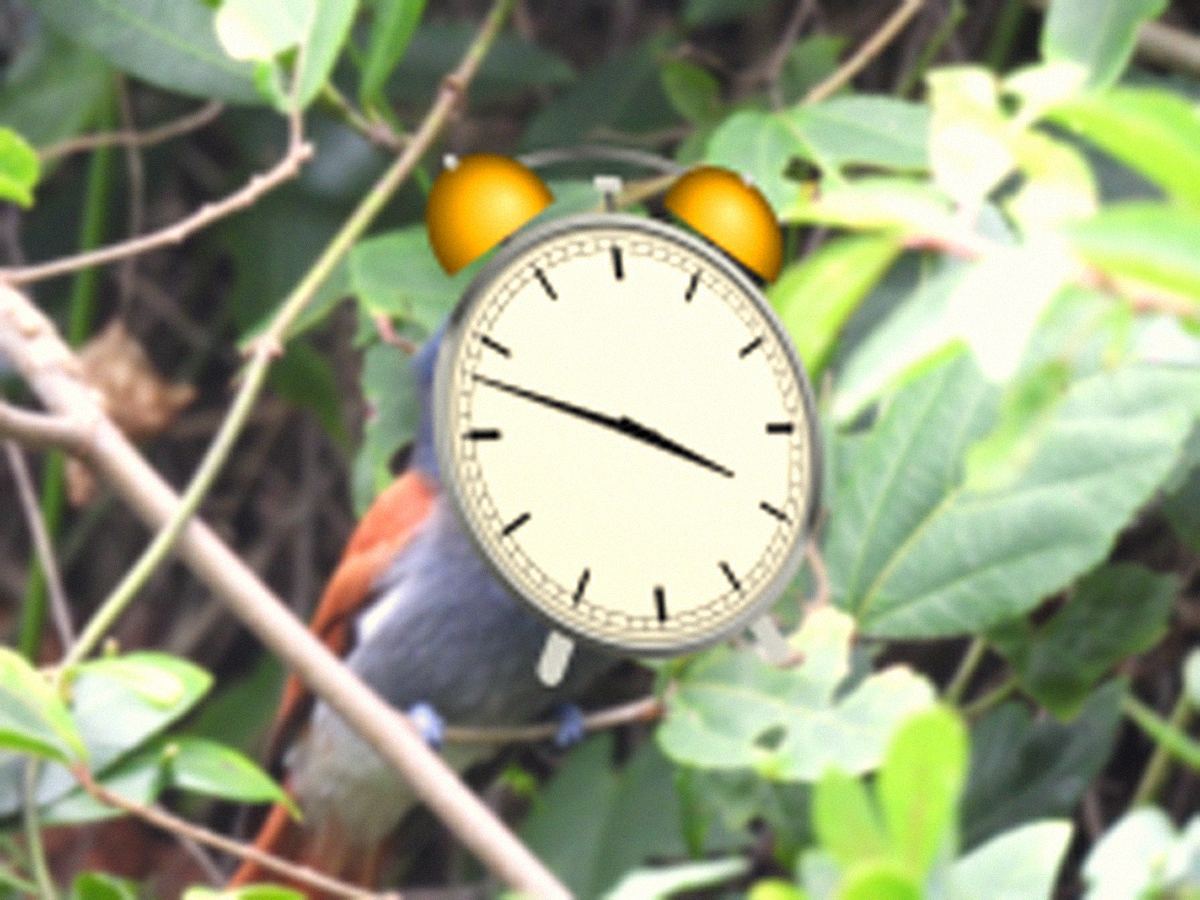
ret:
3:48
